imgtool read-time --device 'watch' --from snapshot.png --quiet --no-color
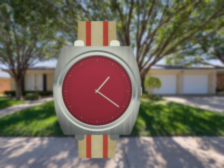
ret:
1:21
